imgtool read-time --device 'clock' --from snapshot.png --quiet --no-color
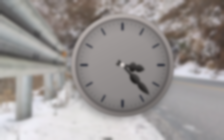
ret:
3:23
